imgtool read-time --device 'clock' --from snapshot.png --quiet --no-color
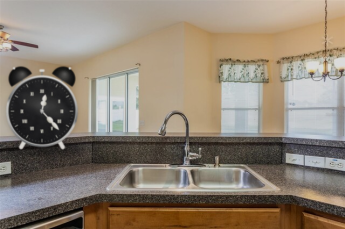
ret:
12:23
